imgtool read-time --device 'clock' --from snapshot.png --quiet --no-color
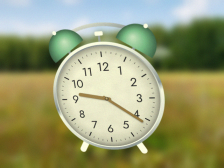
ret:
9:21
